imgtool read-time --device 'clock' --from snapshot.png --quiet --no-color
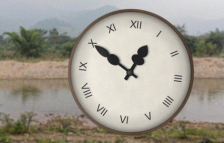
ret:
12:50
